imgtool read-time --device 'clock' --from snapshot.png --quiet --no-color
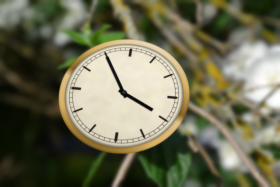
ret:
3:55
